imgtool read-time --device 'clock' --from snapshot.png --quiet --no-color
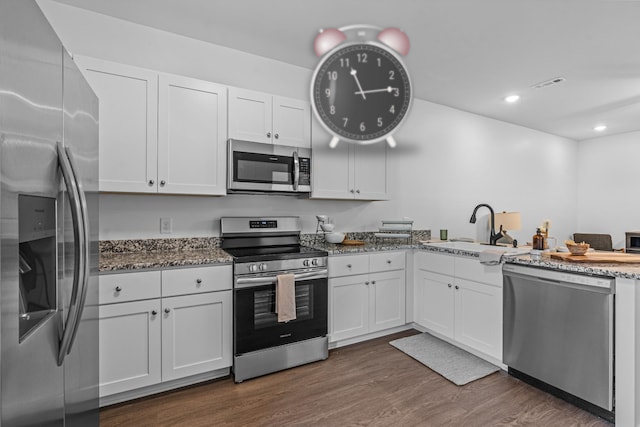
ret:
11:14
